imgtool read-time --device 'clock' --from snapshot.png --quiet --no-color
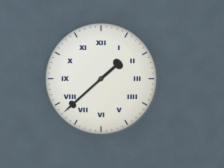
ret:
1:38
